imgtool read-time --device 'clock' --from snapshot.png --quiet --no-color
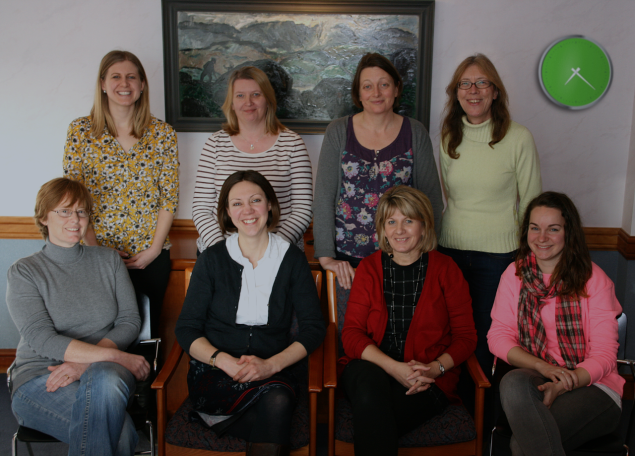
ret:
7:22
